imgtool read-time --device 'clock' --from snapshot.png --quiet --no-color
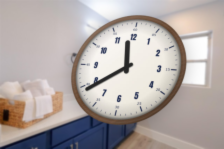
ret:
11:39
